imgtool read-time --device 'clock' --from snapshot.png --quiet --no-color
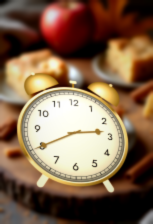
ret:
2:40
